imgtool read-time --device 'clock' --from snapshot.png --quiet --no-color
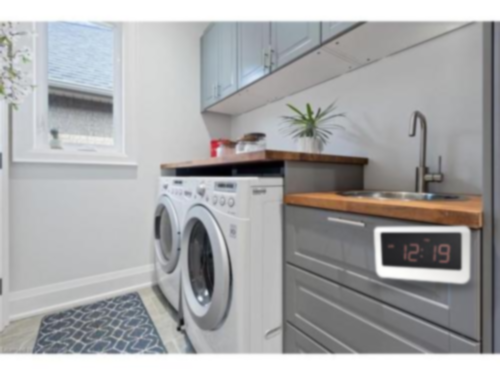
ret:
12:19
